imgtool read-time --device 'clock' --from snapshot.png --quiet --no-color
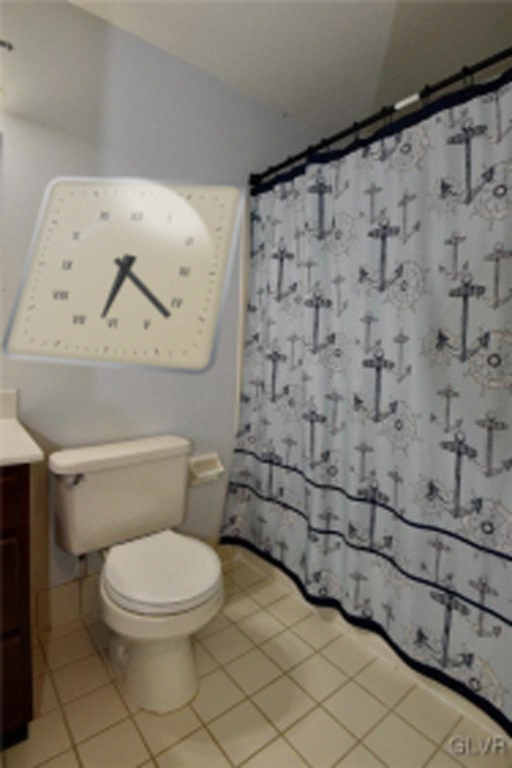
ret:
6:22
